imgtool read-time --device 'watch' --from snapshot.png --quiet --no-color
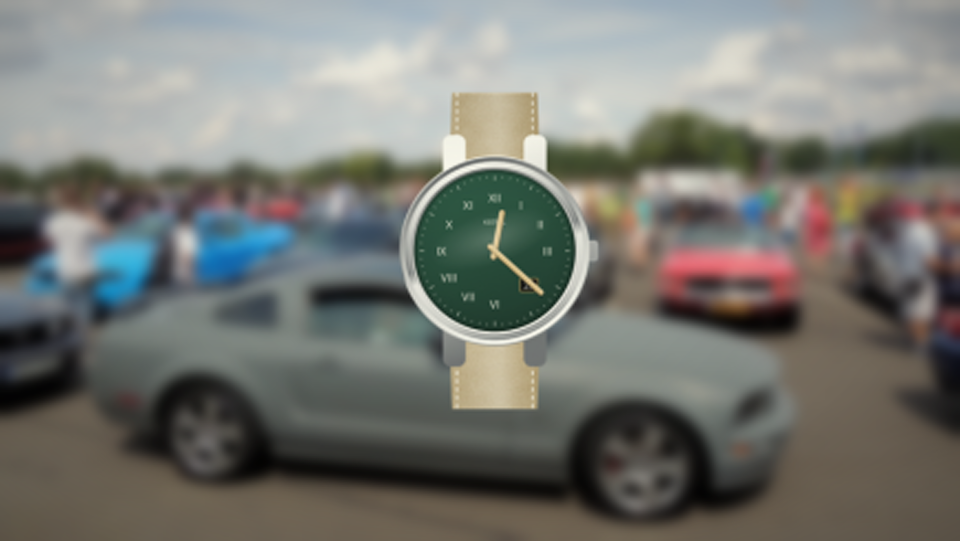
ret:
12:22
